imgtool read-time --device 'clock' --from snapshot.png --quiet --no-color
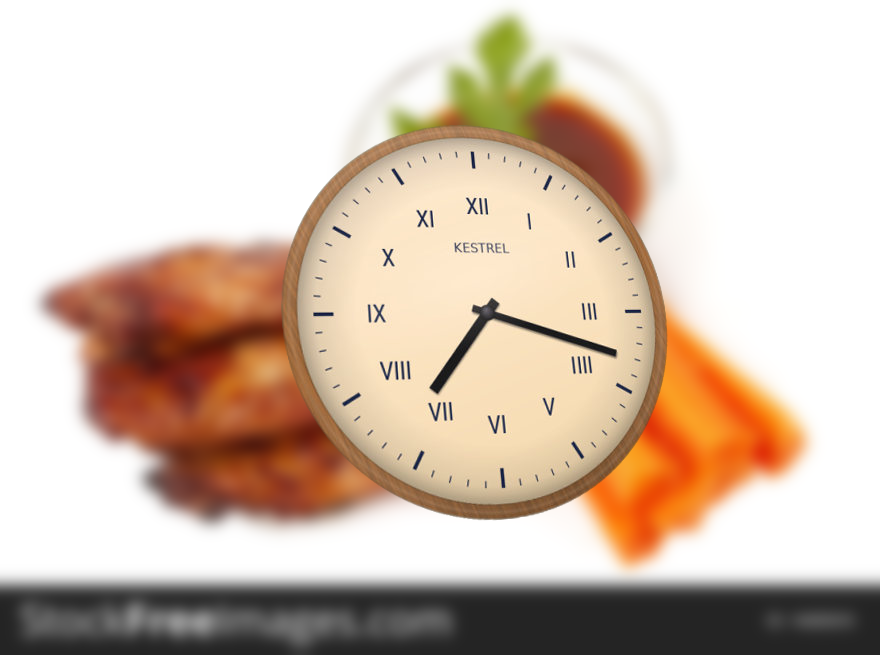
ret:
7:18
